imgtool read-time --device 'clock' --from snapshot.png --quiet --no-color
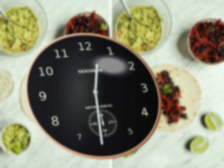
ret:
12:31
